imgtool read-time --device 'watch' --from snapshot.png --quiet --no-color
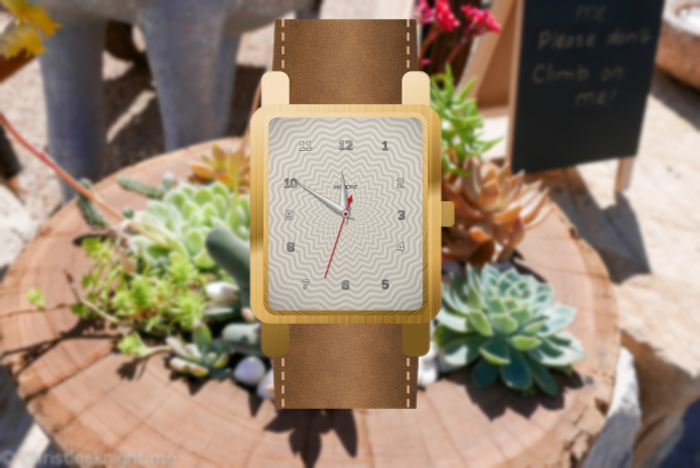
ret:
11:50:33
